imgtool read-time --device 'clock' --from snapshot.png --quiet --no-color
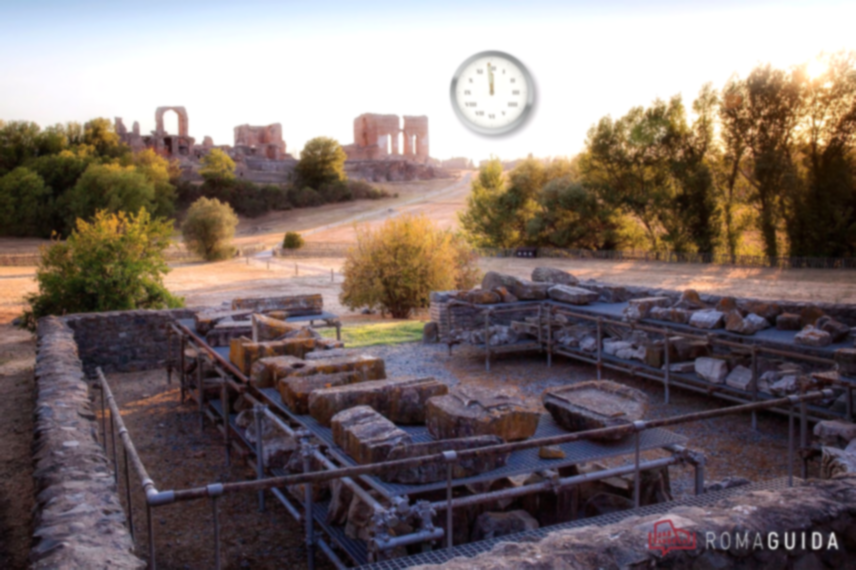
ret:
11:59
